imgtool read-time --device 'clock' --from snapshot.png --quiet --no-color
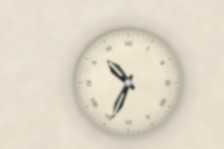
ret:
10:34
